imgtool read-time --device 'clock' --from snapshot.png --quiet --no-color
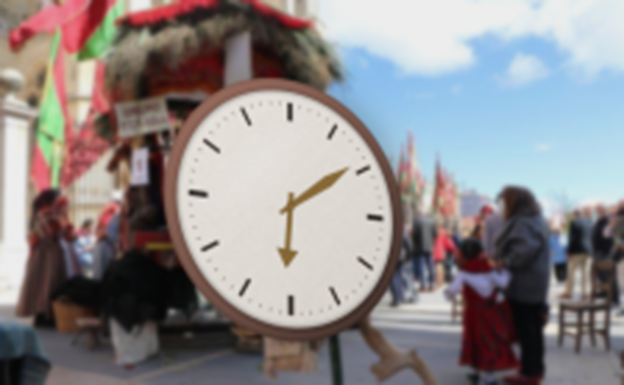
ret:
6:09
